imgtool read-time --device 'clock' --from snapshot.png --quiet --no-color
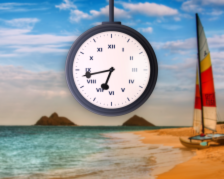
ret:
6:43
